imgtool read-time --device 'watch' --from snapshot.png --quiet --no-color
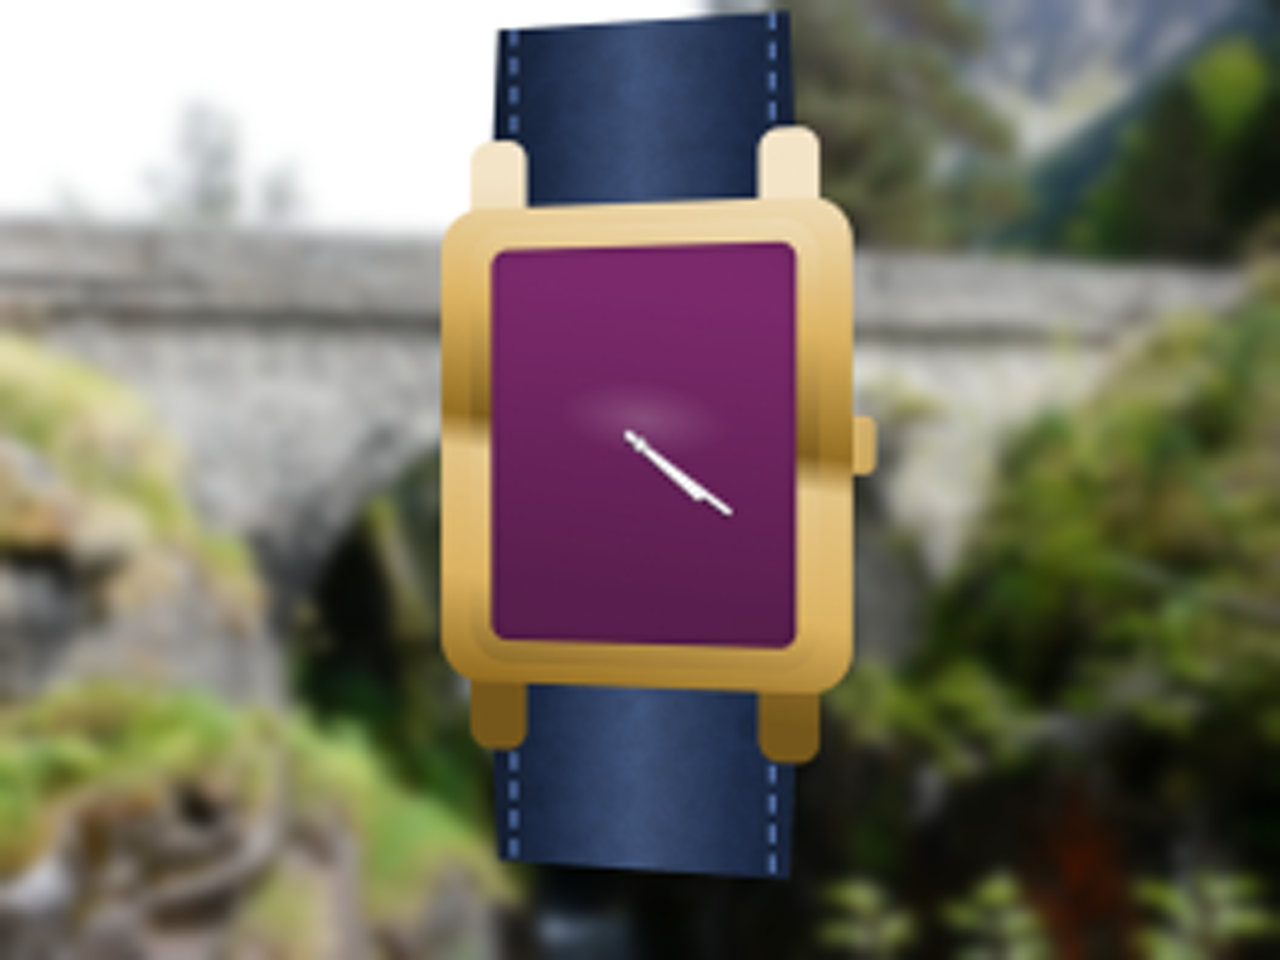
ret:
4:21
